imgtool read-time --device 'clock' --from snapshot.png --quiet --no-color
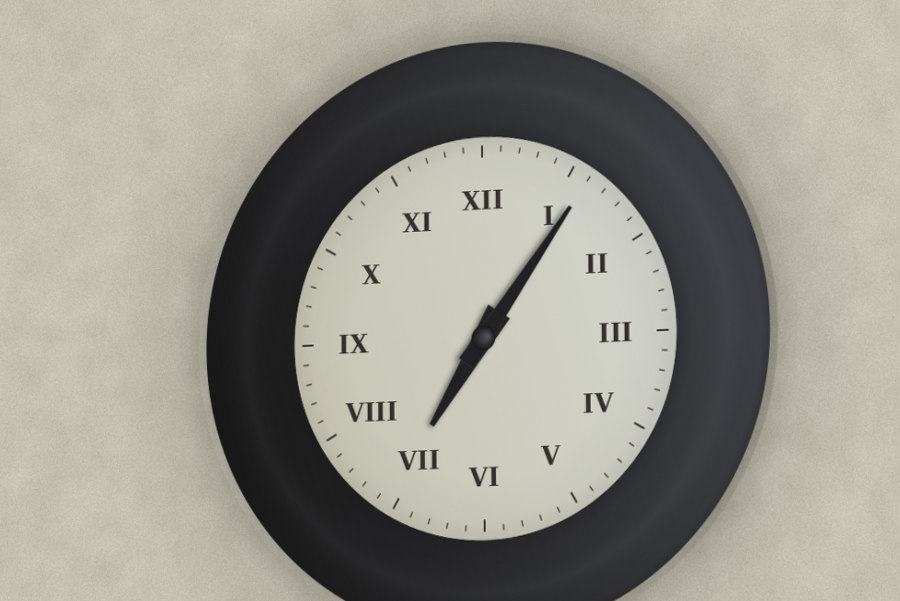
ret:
7:06
